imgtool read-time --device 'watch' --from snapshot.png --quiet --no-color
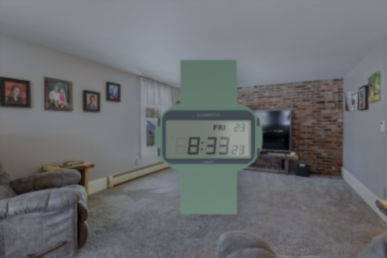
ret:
8:33
